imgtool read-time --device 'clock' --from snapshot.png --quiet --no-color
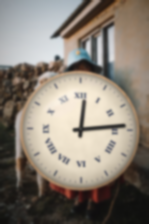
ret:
12:14
